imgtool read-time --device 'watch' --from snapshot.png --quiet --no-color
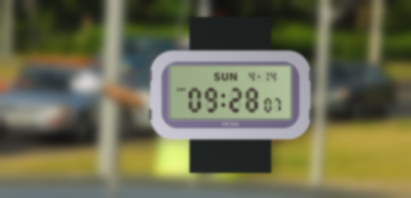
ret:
9:28:07
